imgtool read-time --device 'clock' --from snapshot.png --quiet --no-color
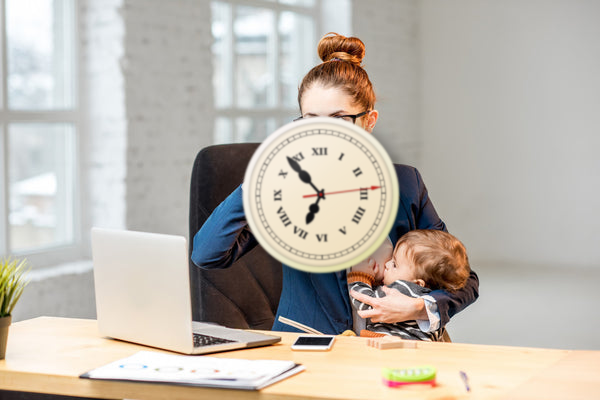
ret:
6:53:14
